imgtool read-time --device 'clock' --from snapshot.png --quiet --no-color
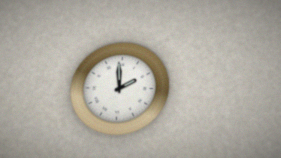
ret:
1:59
